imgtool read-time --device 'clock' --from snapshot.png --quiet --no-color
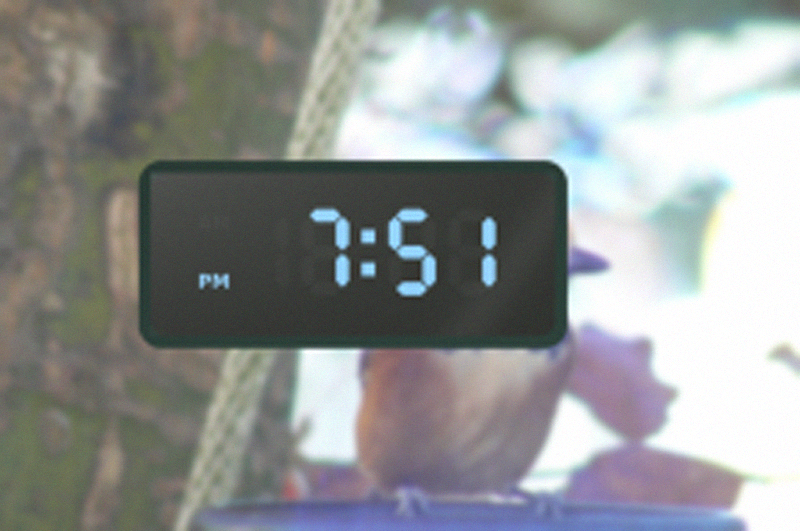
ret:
7:51
